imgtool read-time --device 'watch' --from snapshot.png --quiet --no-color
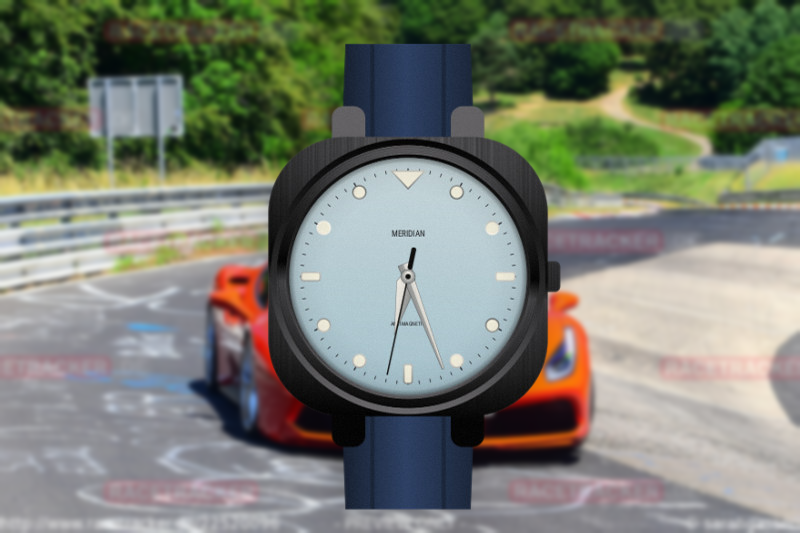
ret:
6:26:32
